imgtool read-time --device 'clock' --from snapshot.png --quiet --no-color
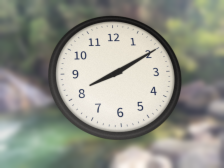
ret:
8:10
